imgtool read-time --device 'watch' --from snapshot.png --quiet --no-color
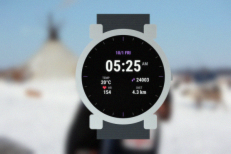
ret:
5:25
